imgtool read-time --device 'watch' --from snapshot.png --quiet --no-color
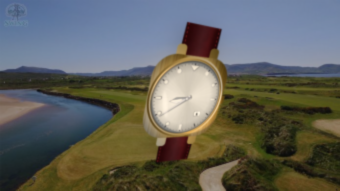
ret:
8:39
